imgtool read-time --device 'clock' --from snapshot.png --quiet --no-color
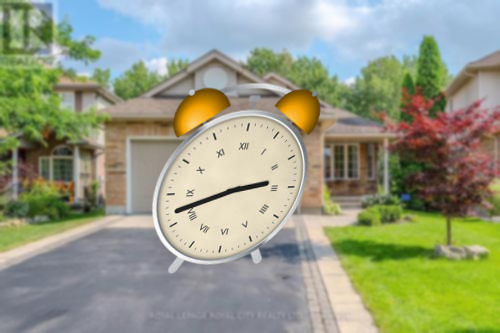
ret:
2:42
